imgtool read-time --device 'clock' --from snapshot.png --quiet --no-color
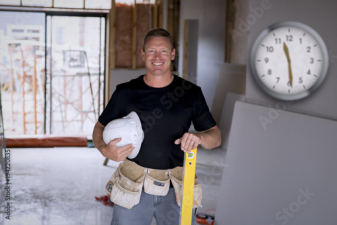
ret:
11:29
